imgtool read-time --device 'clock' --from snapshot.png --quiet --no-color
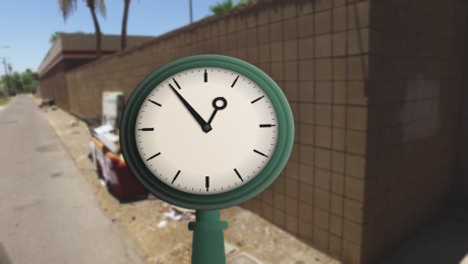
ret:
12:54
